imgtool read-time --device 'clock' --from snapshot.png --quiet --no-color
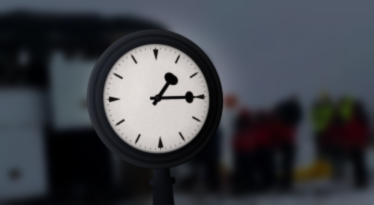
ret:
1:15
